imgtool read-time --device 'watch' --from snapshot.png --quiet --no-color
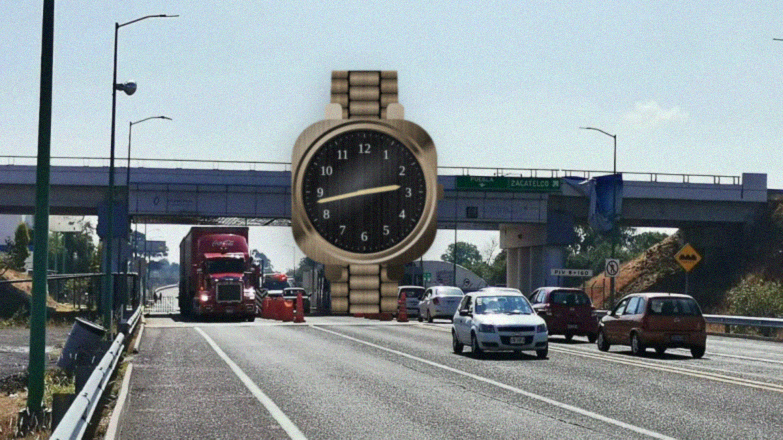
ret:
2:43
